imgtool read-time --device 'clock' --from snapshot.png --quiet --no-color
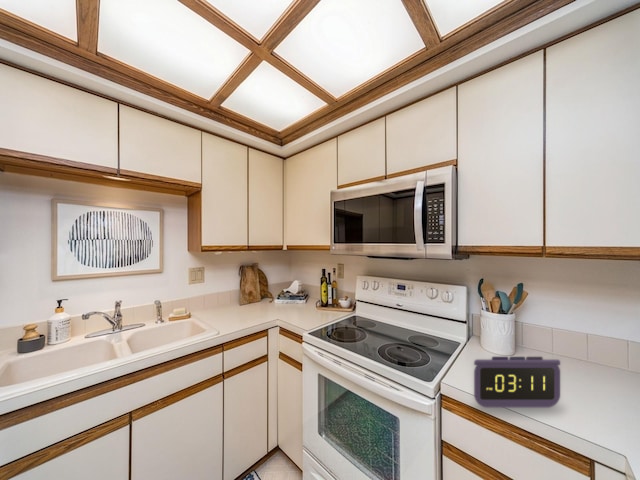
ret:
3:11
